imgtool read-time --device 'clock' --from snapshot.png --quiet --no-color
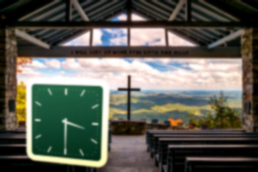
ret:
3:30
